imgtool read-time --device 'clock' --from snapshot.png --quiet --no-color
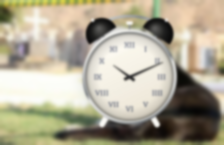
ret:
10:11
